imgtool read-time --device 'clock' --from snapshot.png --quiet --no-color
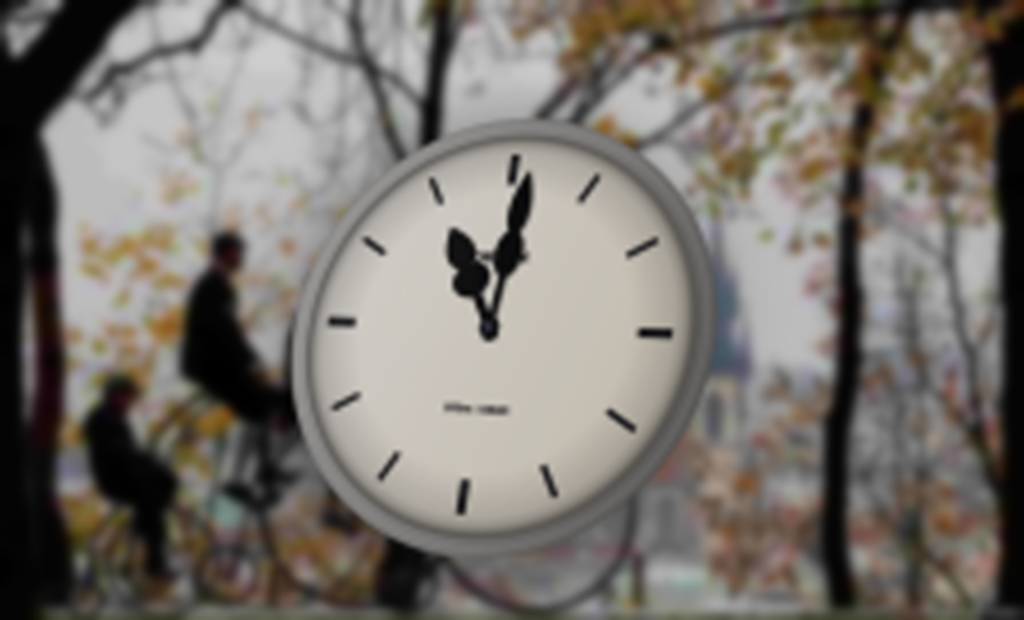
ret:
11:01
